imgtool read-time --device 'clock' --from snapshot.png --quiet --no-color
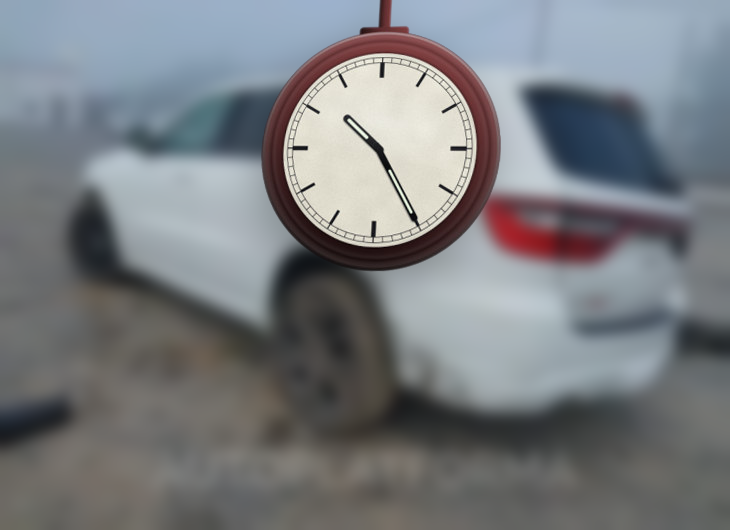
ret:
10:25
